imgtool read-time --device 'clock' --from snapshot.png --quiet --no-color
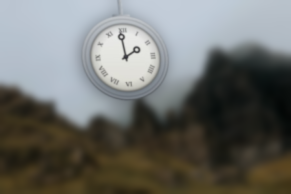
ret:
1:59
